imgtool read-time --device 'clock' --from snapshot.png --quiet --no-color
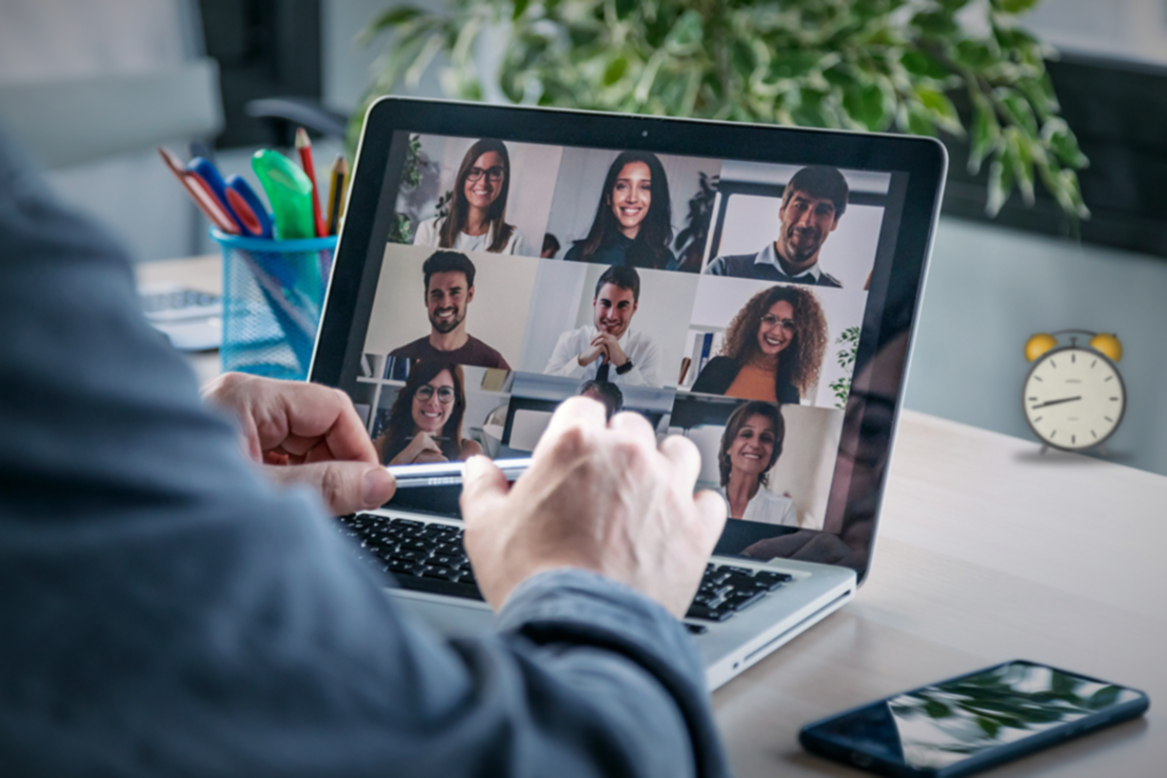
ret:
8:43
